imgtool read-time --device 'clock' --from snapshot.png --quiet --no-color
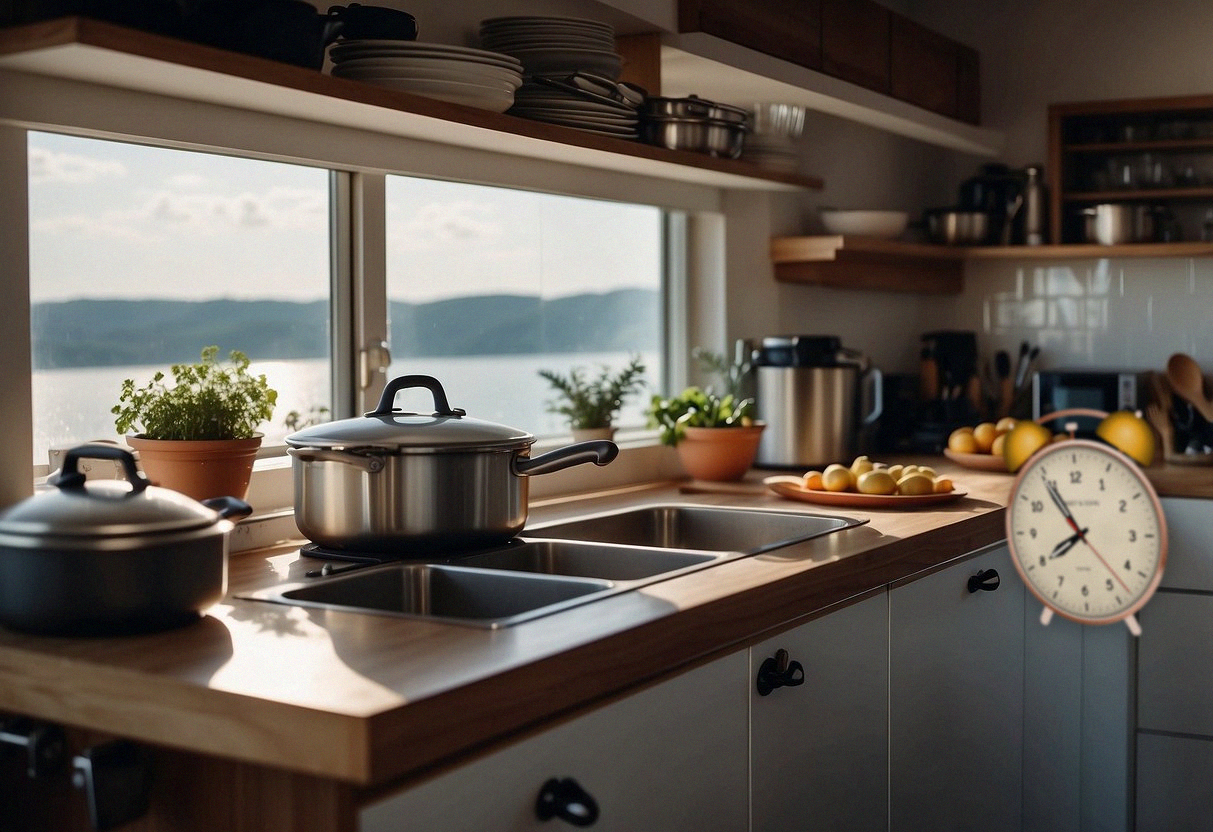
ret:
7:54:23
